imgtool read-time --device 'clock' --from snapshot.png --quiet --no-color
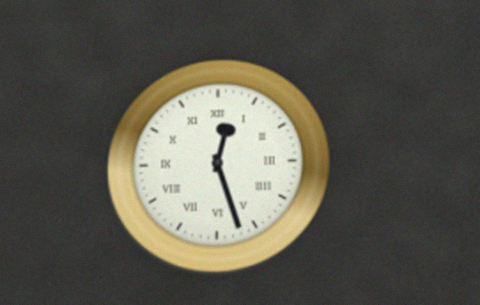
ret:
12:27
